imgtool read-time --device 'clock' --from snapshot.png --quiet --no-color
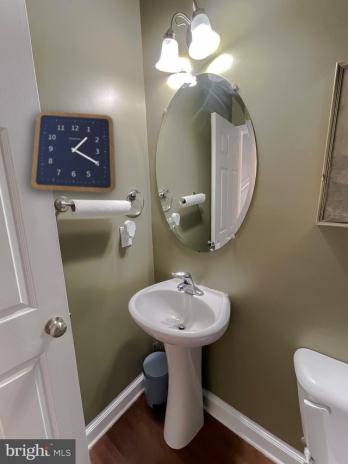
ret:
1:20
